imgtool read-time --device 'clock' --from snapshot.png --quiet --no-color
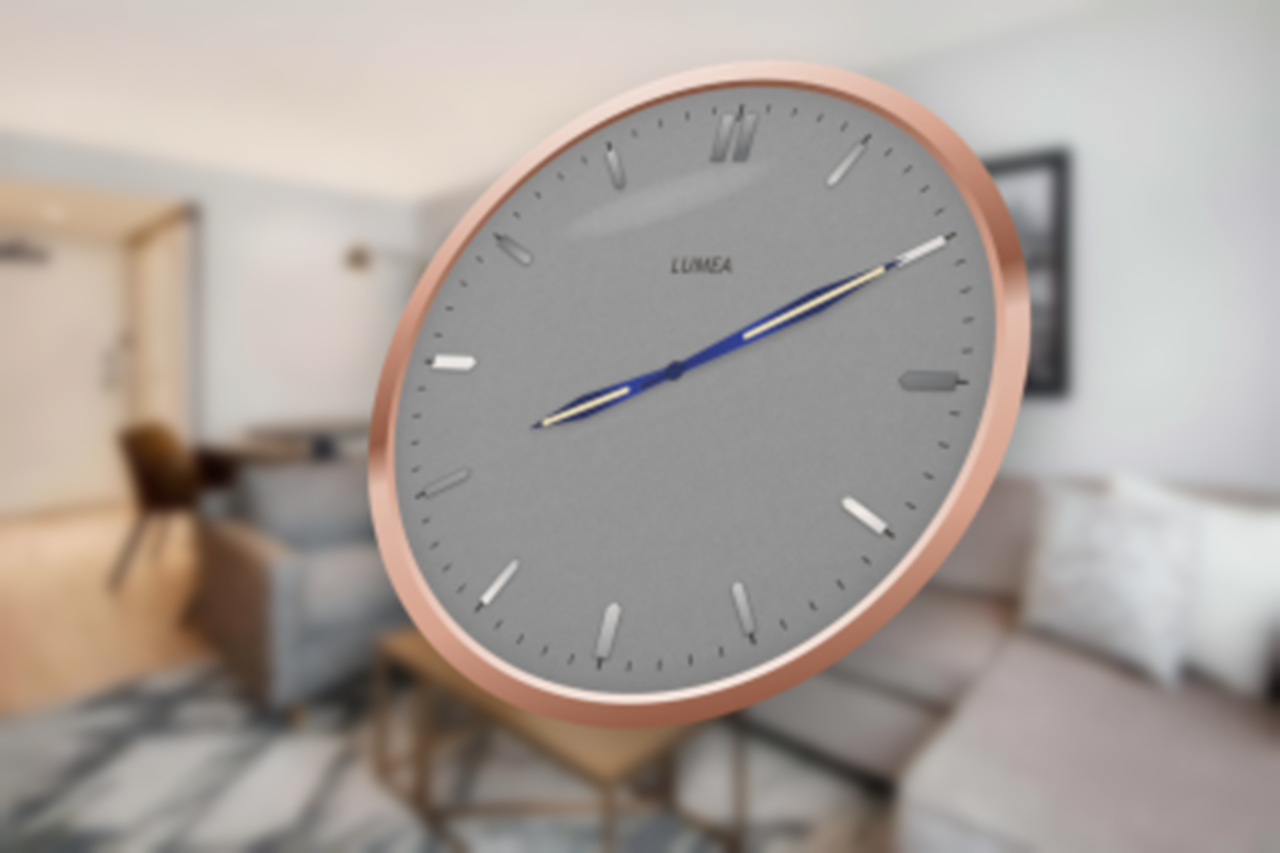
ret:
8:10
